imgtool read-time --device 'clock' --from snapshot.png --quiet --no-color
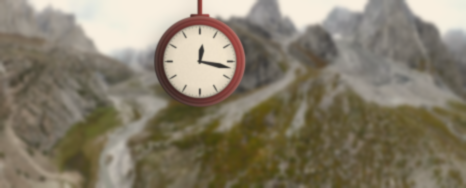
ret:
12:17
